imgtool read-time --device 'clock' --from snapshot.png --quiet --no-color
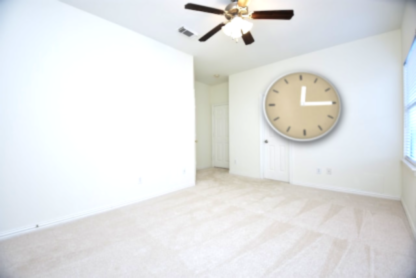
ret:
12:15
